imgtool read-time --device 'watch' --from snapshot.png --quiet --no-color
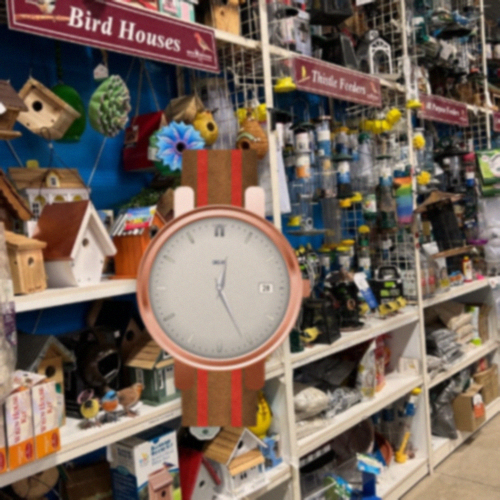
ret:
12:26
